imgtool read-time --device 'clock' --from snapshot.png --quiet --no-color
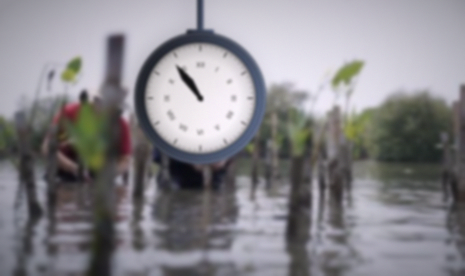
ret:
10:54
